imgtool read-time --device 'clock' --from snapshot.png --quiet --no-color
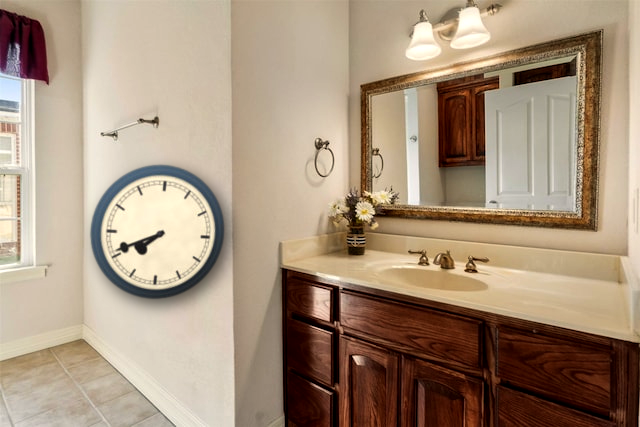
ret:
7:41
